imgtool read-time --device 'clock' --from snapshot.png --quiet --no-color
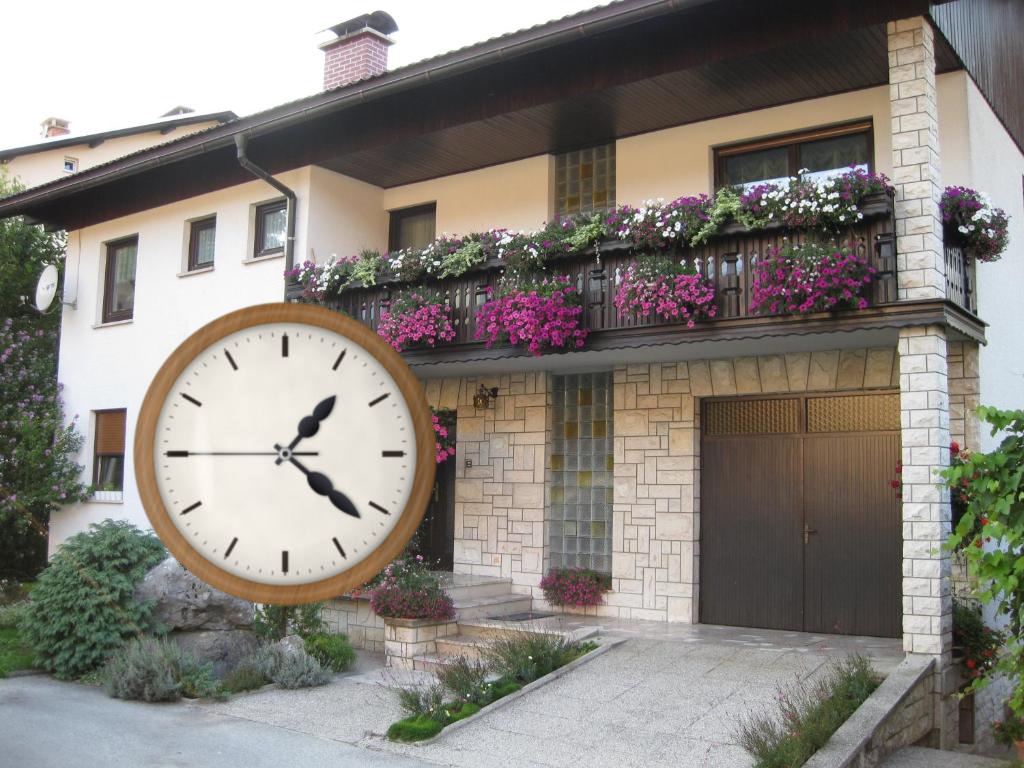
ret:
1:21:45
